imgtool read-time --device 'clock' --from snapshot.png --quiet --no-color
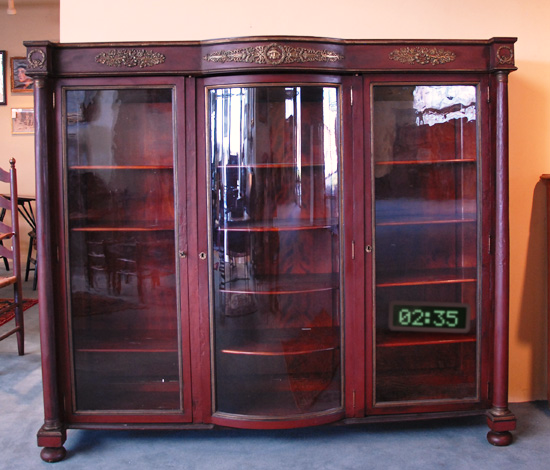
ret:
2:35
